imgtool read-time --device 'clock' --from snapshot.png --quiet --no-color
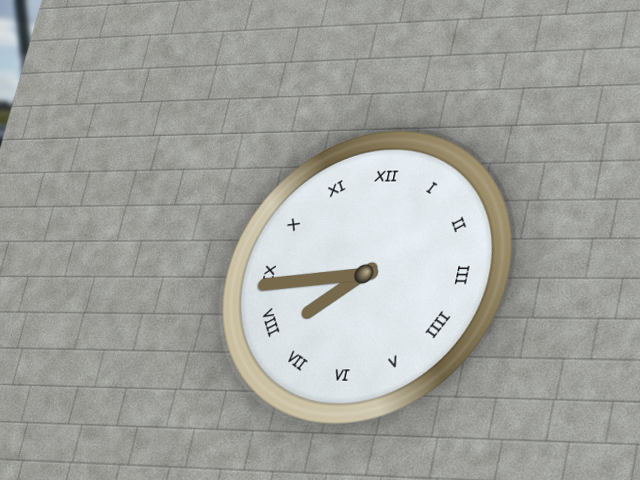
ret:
7:44
